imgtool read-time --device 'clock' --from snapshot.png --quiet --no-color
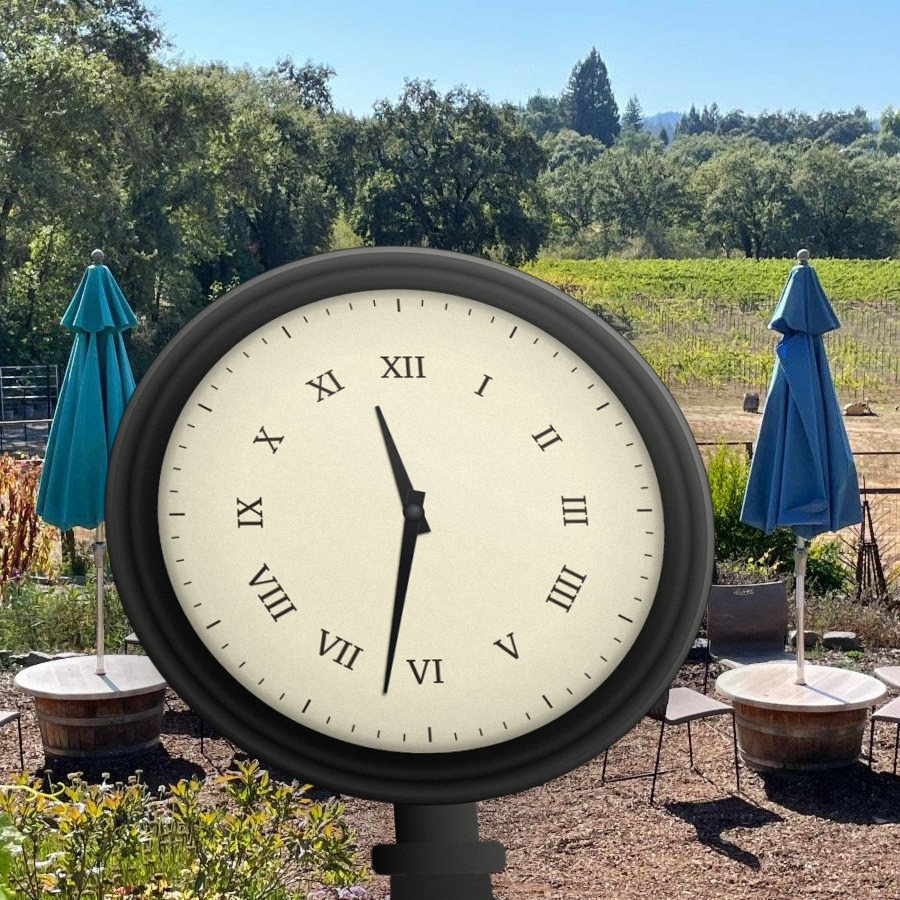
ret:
11:32
